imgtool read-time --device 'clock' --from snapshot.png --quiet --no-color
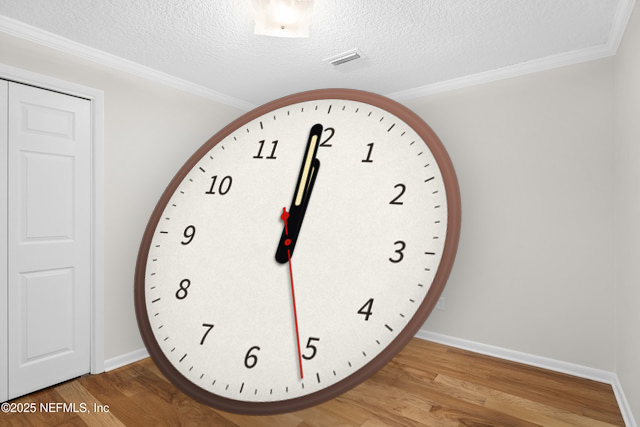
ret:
11:59:26
